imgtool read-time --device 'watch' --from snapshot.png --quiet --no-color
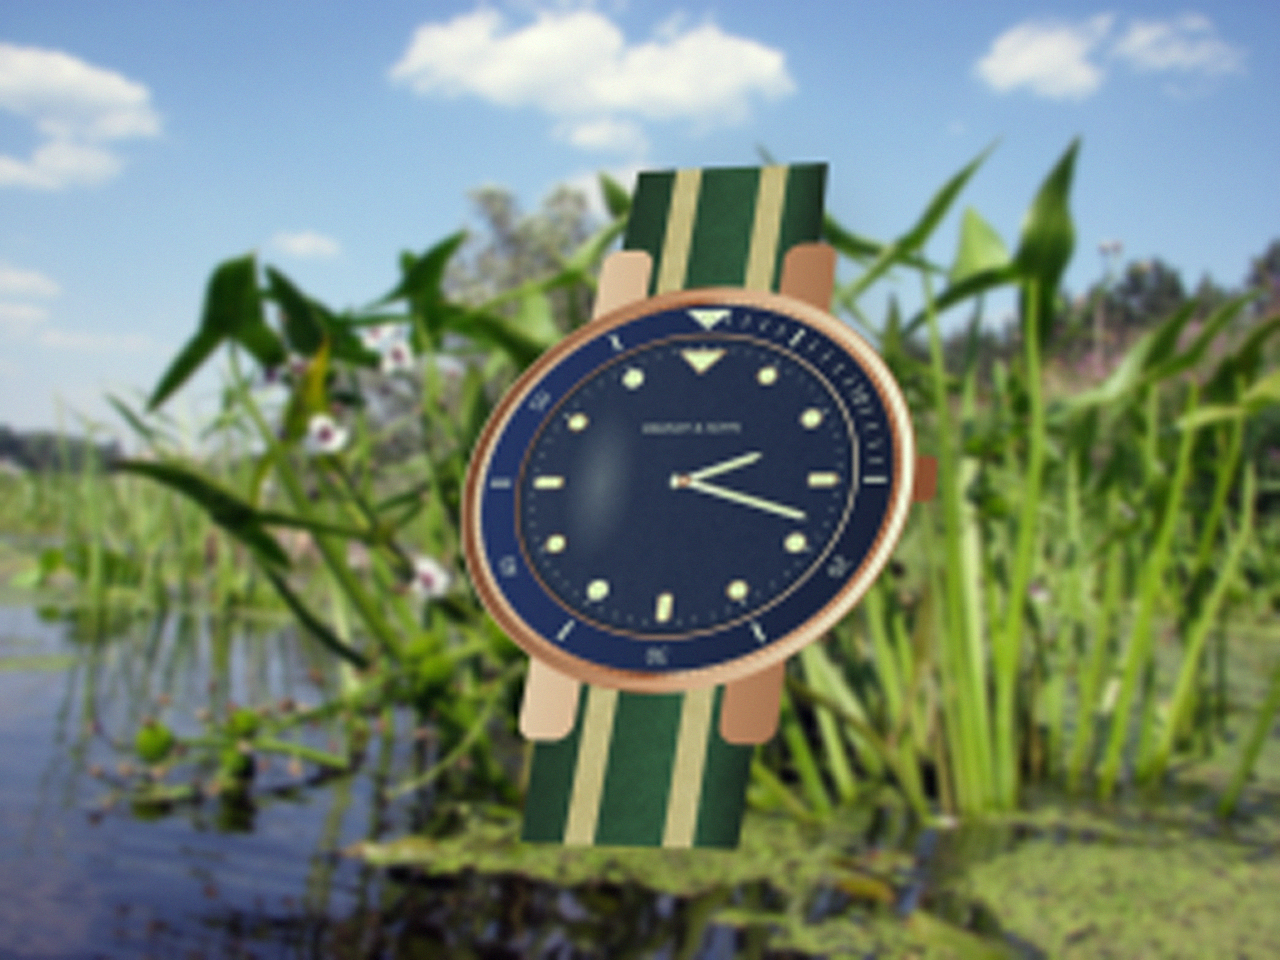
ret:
2:18
